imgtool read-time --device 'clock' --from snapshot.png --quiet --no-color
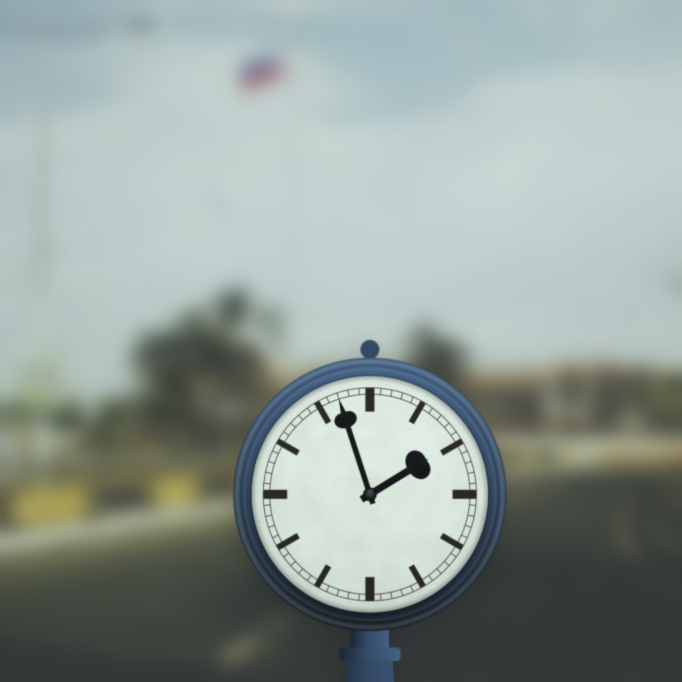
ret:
1:57
